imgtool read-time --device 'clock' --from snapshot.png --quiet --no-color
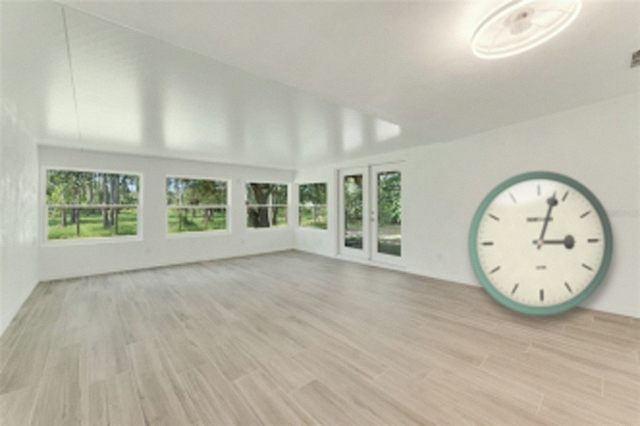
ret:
3:03
